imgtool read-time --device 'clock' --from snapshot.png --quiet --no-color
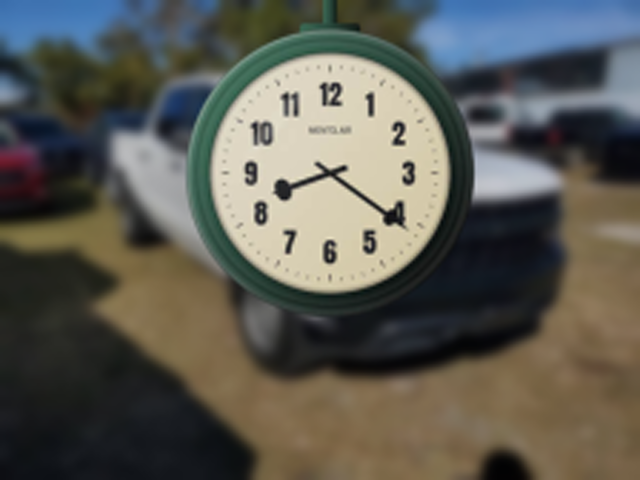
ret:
8:21
